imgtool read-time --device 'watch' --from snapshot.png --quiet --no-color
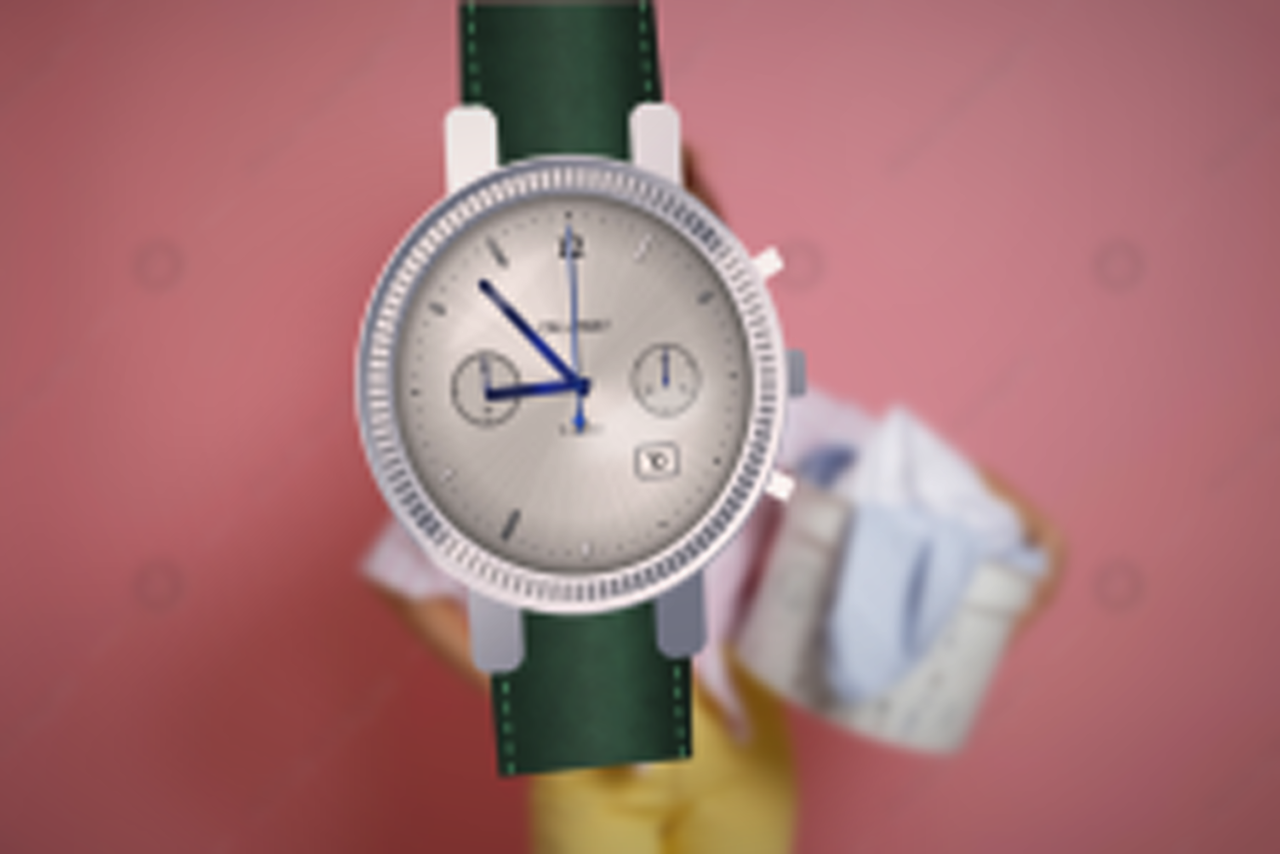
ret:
8:53
